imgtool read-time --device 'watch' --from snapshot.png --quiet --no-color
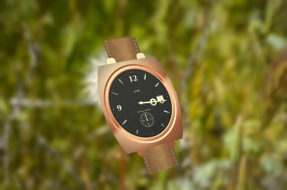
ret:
3:16
